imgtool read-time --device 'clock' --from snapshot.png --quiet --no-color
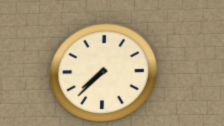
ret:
7:37
